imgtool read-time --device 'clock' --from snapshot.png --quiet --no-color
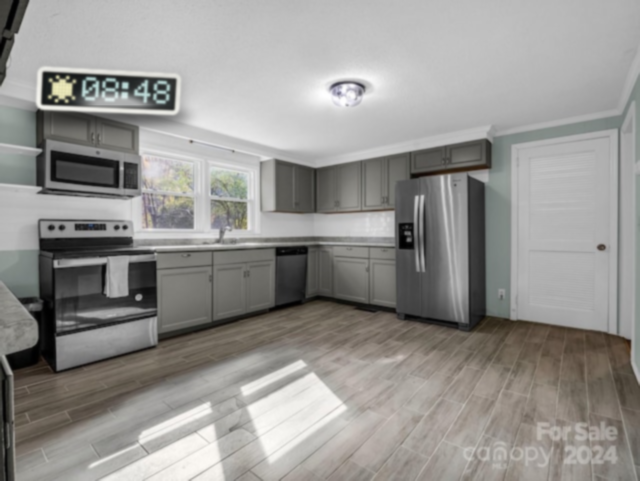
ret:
8:48
